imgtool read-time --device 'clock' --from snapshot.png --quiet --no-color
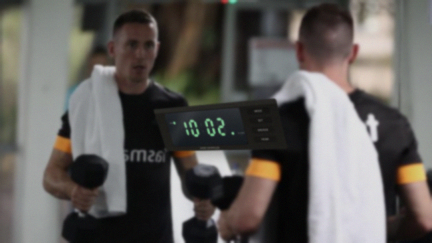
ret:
10:02
